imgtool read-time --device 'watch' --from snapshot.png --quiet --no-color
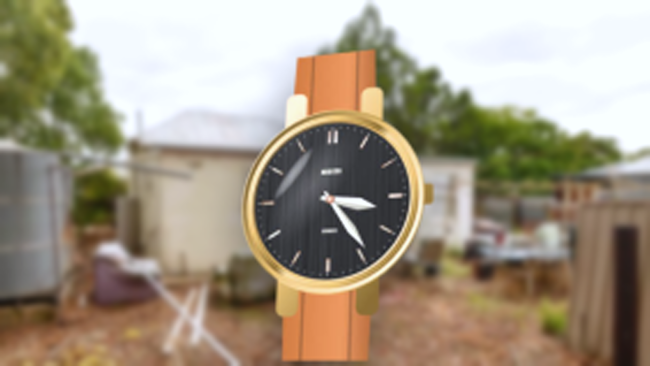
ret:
3:24
